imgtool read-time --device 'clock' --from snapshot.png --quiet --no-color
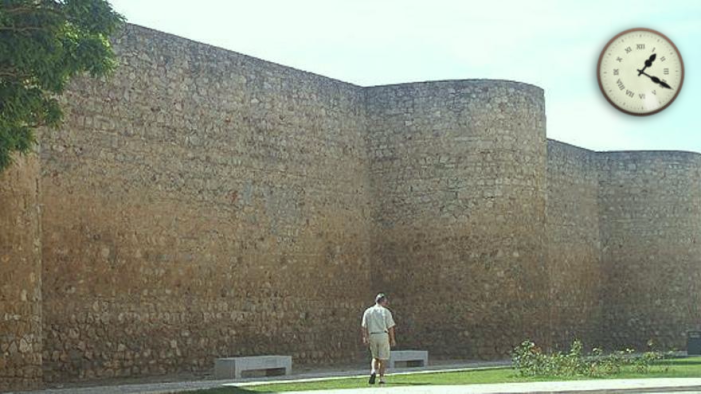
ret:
1:20
